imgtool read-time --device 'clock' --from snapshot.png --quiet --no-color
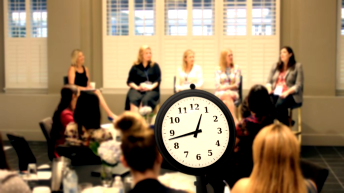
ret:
12:43
